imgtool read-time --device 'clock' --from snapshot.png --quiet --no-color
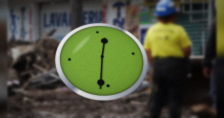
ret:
12:32
